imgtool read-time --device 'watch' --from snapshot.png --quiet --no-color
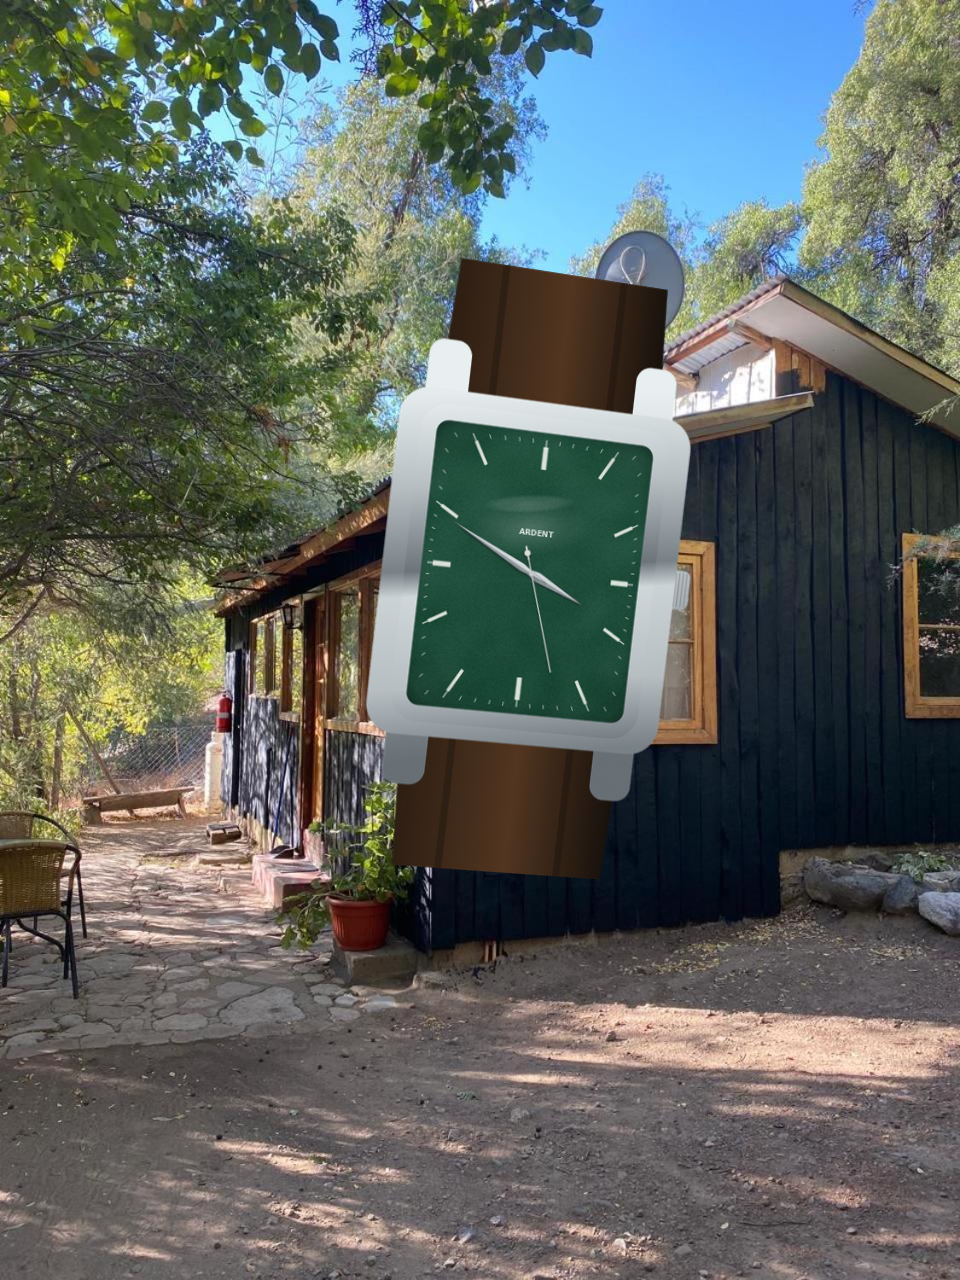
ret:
3:49:27
